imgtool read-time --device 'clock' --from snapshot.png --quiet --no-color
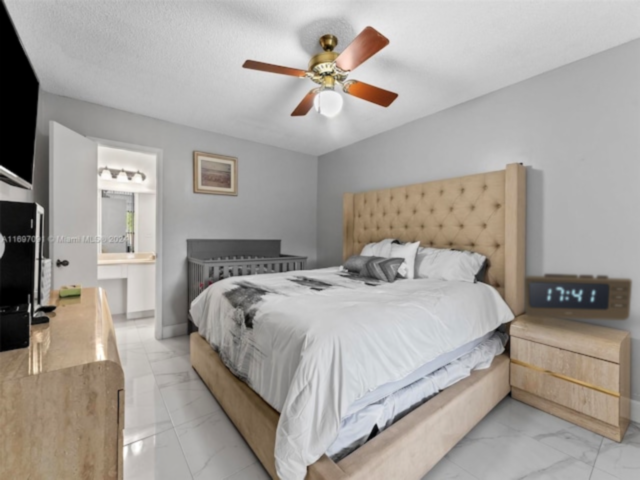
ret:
17:41
